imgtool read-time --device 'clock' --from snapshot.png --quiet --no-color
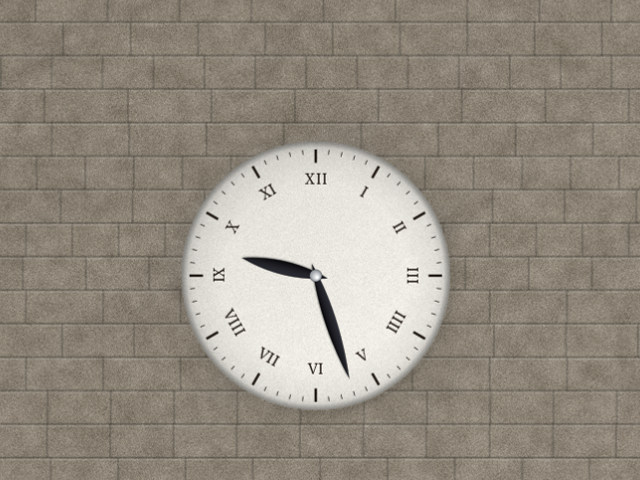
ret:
9:27
